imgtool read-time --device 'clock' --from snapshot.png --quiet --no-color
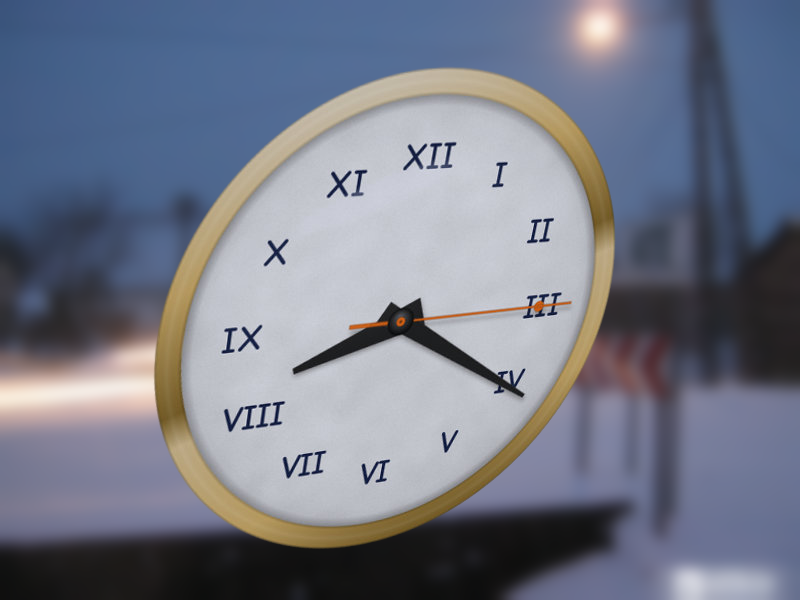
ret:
8:20:15
